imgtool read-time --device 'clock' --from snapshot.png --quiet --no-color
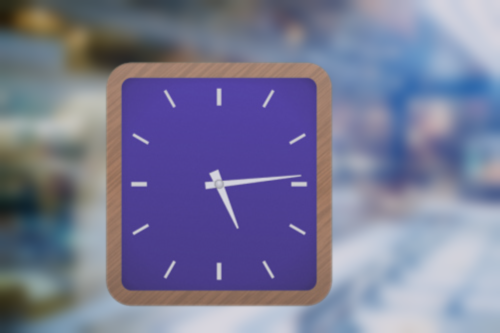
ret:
5:14
